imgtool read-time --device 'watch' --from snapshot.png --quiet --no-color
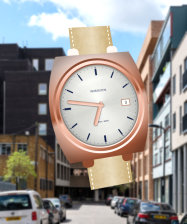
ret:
6:47
